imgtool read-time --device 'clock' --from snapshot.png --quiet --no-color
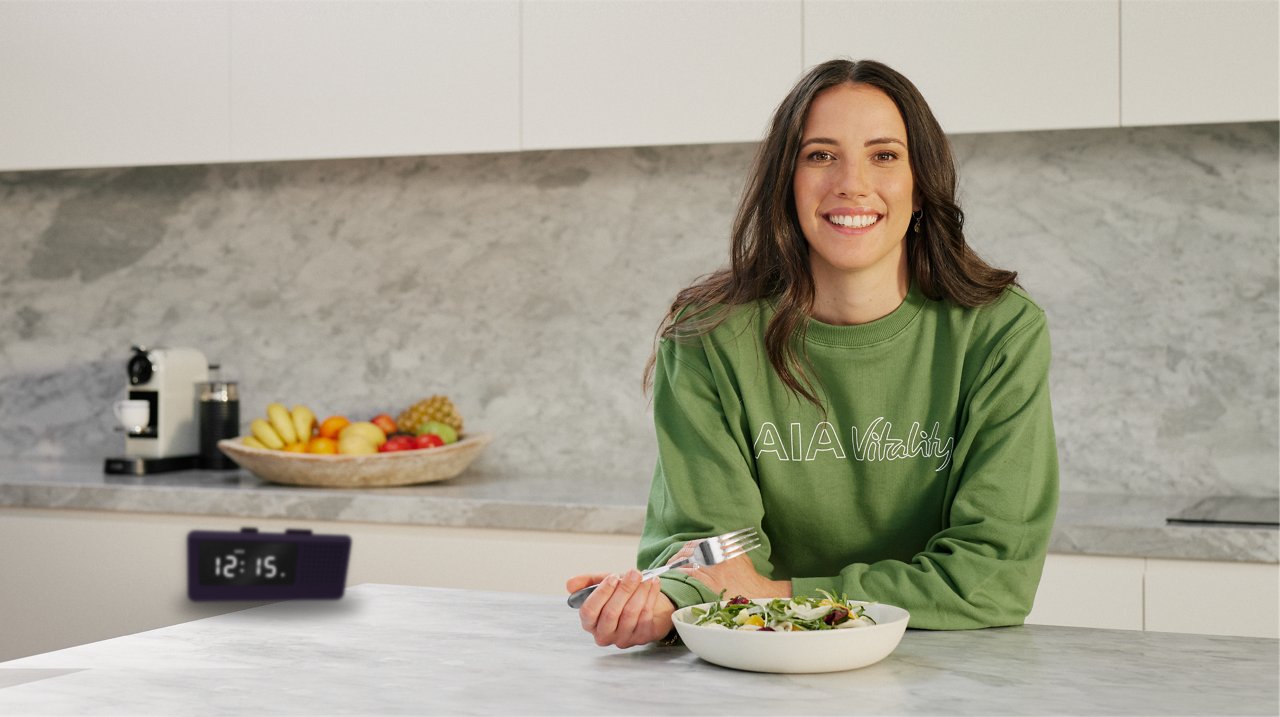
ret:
12:15
